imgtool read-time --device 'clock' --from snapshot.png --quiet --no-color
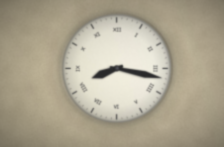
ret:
8:17
